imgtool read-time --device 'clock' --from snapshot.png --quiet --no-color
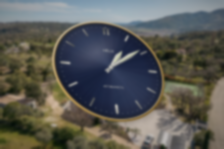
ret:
1:09
